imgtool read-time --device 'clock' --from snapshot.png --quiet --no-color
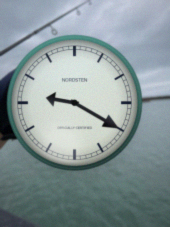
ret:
9:20
